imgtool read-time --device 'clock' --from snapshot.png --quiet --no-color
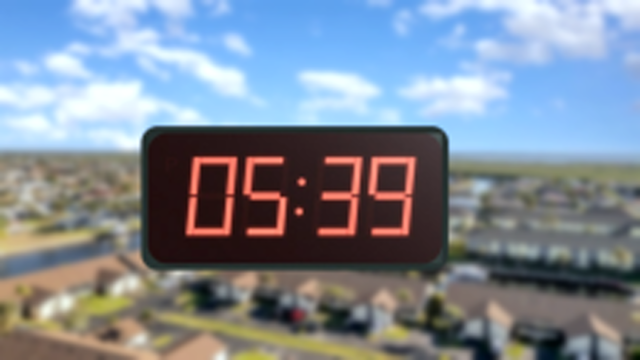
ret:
5:39
